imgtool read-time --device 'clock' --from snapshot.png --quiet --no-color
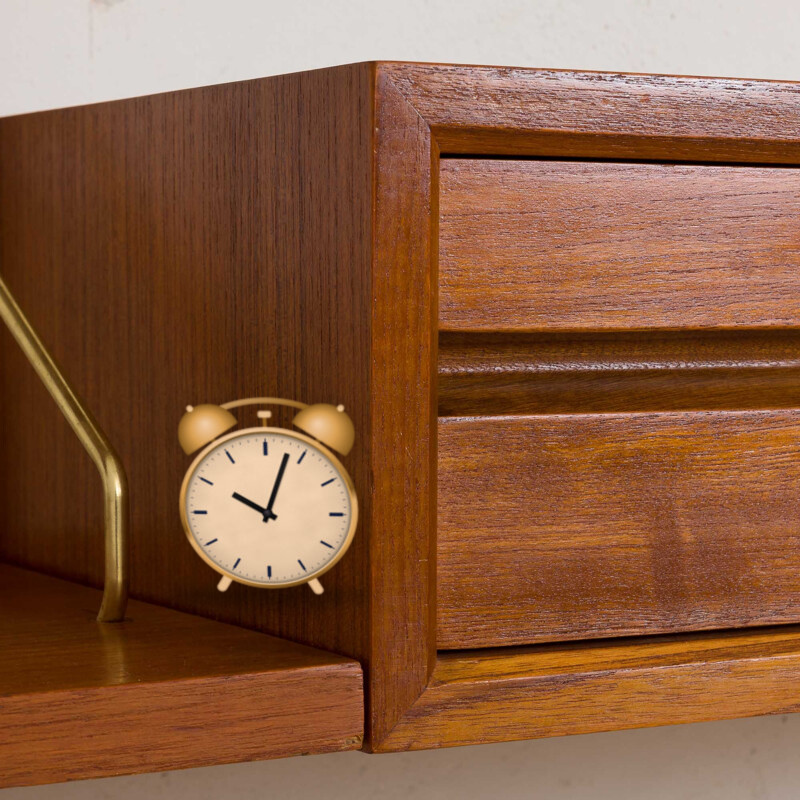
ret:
10:03
